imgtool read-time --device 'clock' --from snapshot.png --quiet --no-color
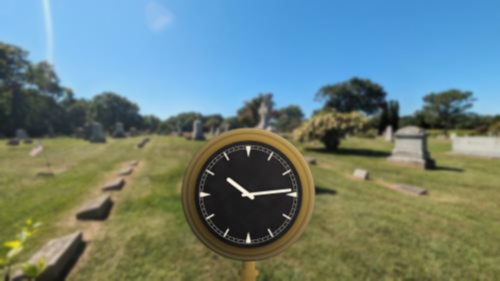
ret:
10:14
